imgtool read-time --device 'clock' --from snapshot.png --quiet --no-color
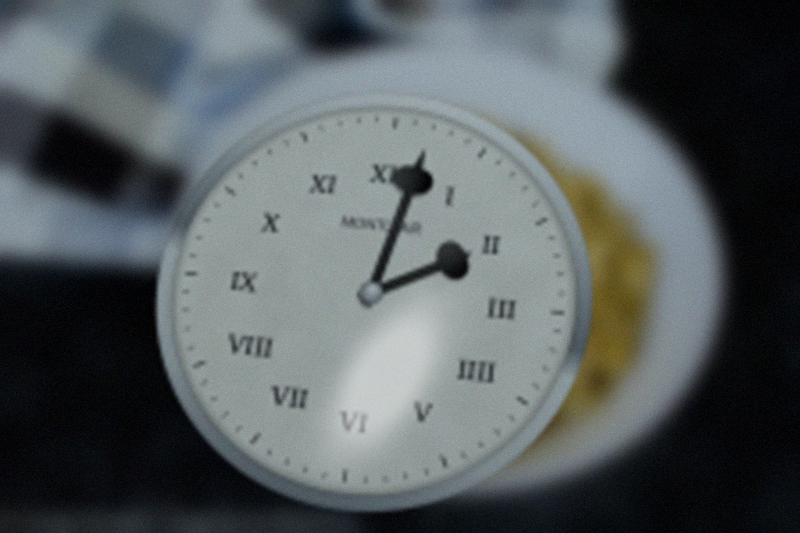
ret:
2:02
